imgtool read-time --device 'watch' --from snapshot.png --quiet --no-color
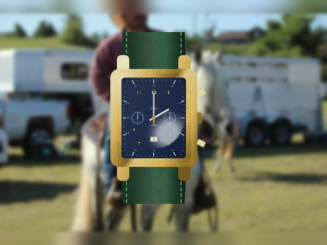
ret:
2:00
